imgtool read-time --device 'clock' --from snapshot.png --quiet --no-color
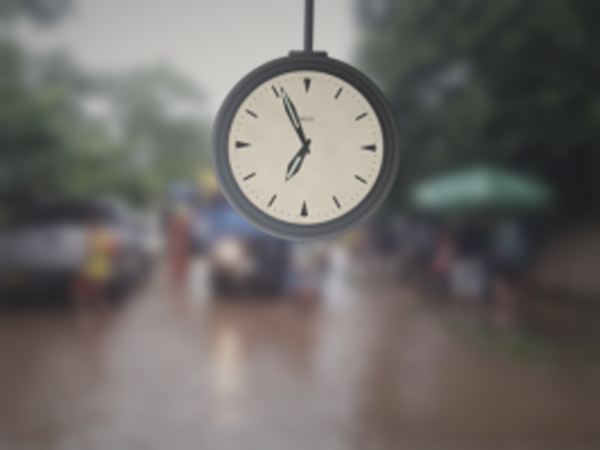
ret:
6:56
